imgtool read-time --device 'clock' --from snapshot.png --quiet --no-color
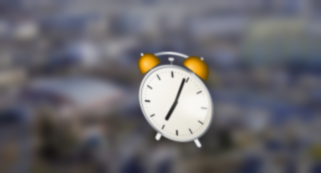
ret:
7:04
